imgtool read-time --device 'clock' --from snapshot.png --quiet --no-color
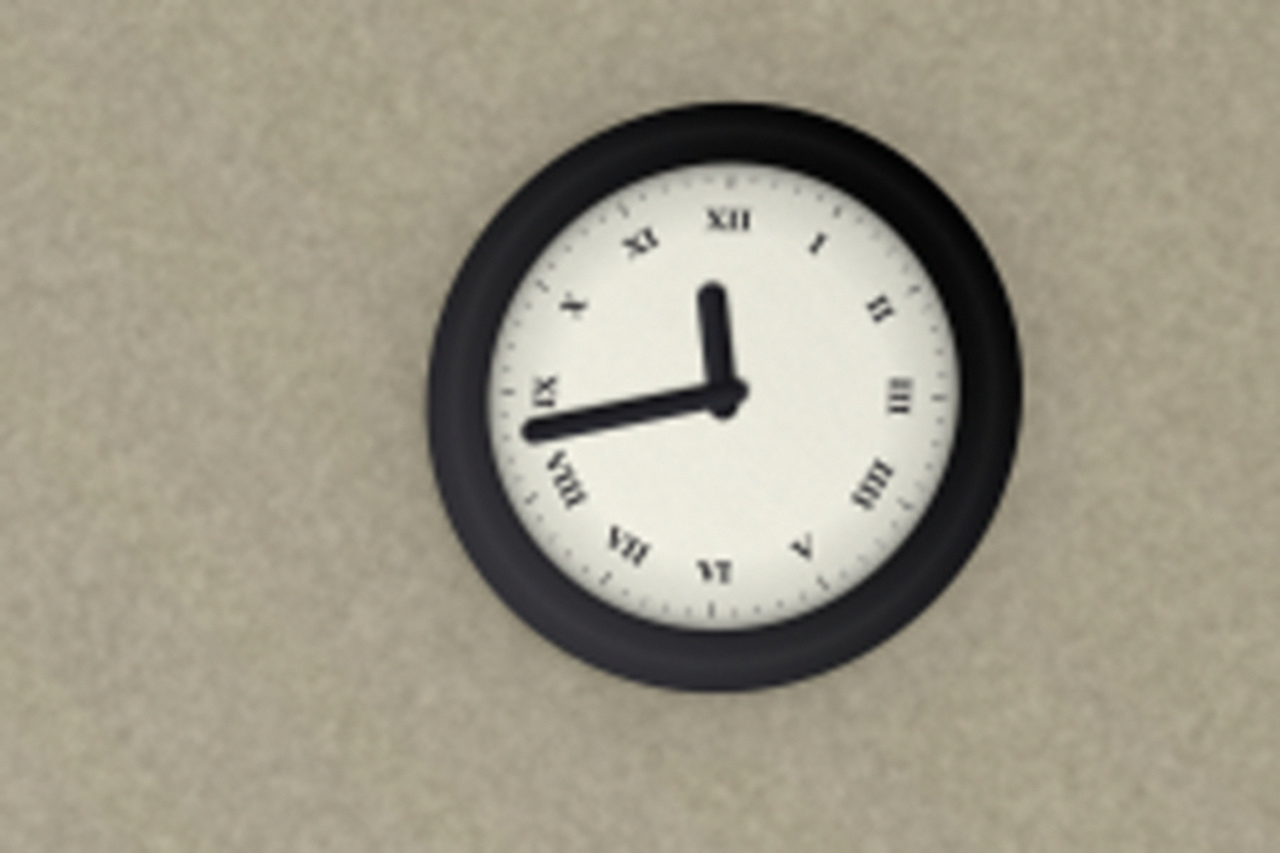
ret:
11:43
